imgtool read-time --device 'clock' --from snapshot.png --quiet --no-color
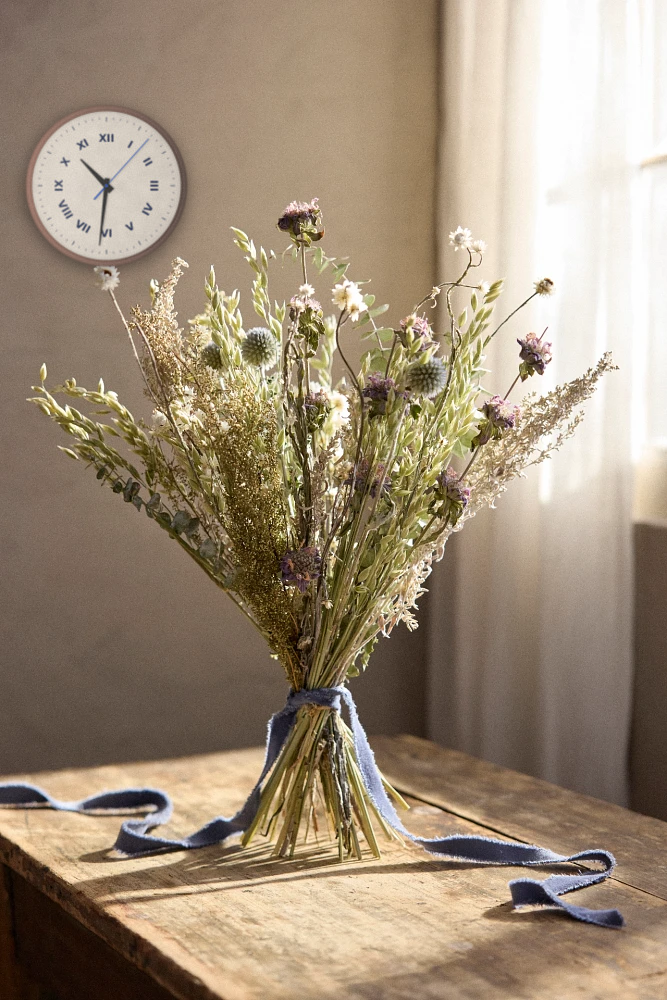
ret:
10:31:07
